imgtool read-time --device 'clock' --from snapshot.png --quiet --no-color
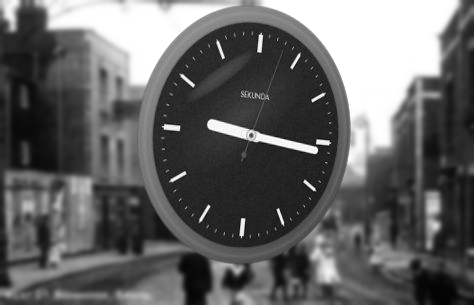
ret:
9:16:03
